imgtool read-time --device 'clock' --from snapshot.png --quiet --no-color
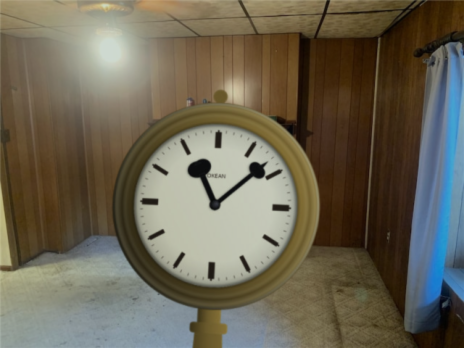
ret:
11:08
